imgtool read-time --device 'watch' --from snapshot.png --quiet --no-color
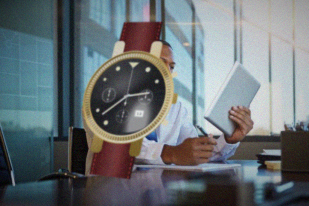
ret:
2:38
